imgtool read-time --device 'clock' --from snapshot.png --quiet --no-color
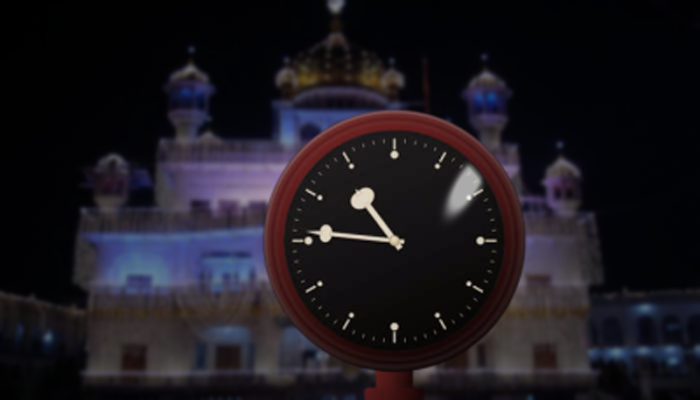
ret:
10:46
